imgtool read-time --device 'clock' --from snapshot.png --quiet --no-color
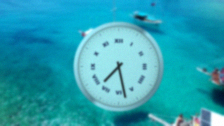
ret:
7:28
